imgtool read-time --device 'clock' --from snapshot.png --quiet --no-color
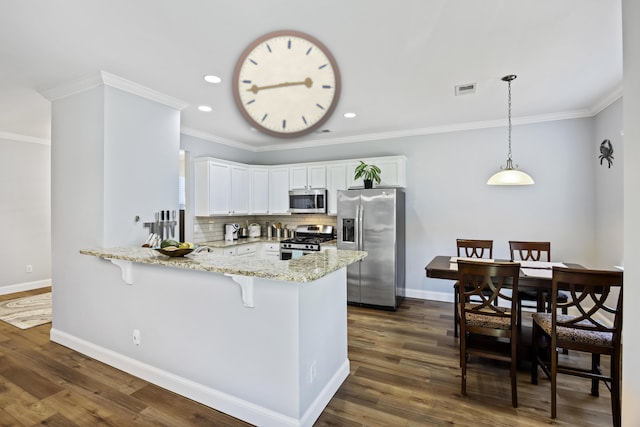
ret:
2:43
